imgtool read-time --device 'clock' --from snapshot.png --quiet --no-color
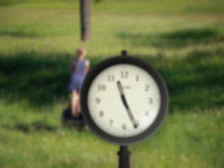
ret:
11:26
